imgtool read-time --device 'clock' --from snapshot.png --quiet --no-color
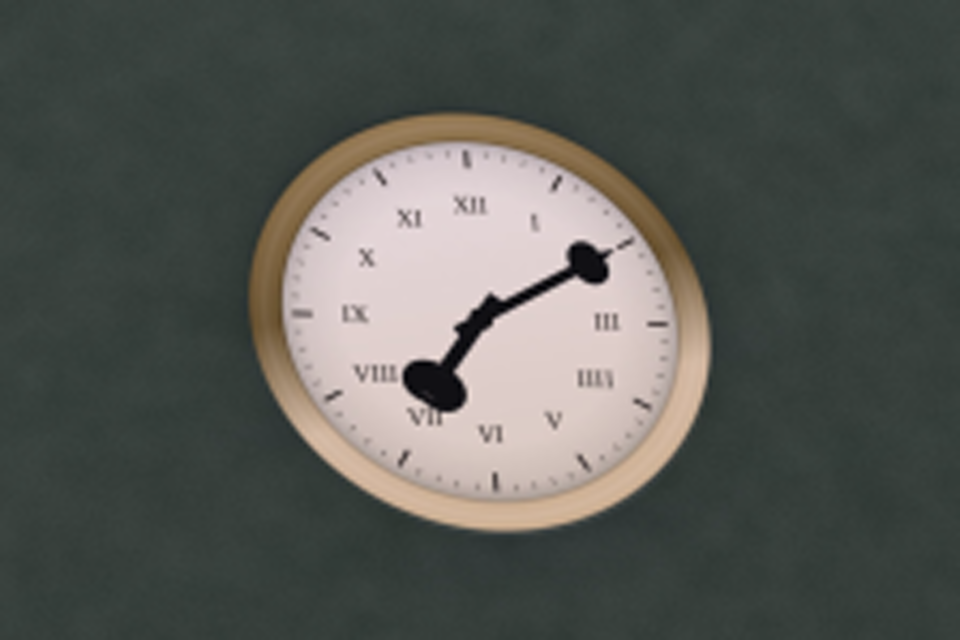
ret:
7:10
